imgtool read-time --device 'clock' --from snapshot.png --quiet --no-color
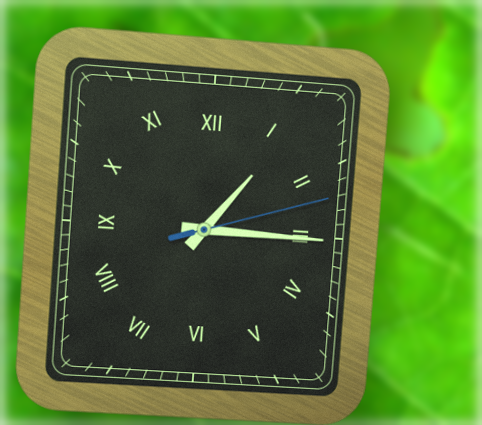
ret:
1:15:12
